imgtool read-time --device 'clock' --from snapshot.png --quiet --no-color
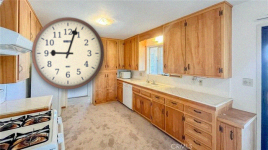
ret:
9:03
